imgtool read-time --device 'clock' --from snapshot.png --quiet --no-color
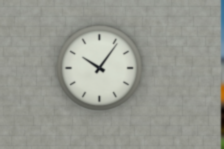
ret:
10:06
